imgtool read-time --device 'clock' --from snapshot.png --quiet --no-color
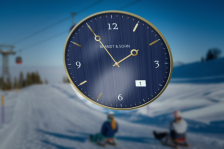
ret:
1:55
